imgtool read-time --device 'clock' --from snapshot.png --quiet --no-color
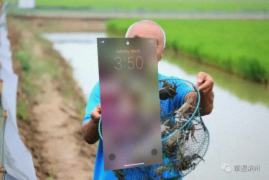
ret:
3:50
